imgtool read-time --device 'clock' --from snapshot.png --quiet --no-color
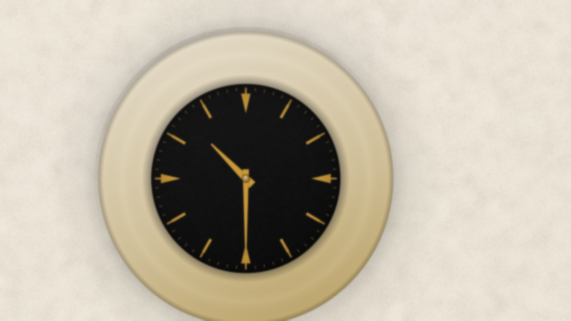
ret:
10:30
